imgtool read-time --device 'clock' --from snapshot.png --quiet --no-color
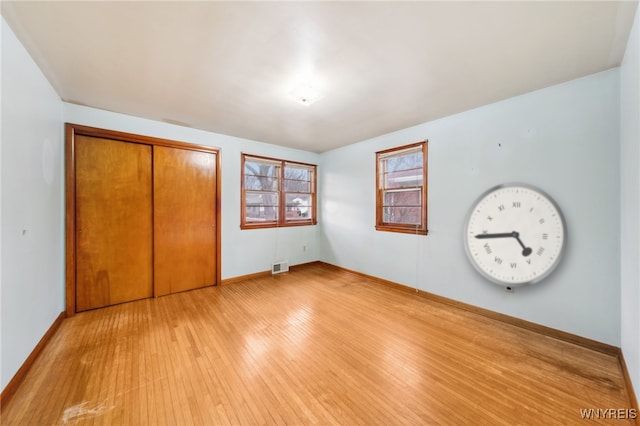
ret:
4:44
